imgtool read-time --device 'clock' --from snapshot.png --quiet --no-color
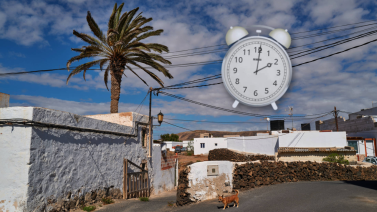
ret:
2:01
